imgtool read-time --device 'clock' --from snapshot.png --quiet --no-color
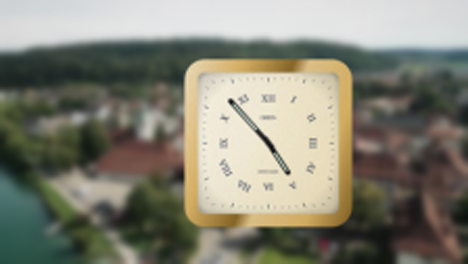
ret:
4:53
